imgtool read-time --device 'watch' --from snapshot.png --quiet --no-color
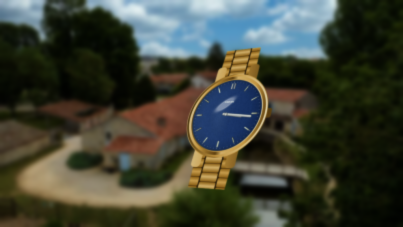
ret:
3:16
